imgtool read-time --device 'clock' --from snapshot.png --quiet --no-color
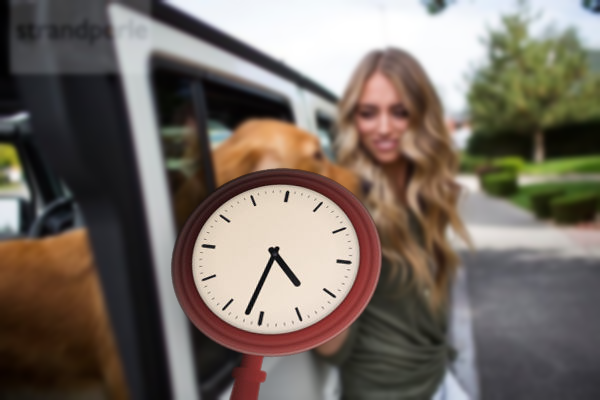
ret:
4:32
